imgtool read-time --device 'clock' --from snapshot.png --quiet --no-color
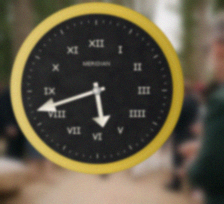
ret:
5:42
